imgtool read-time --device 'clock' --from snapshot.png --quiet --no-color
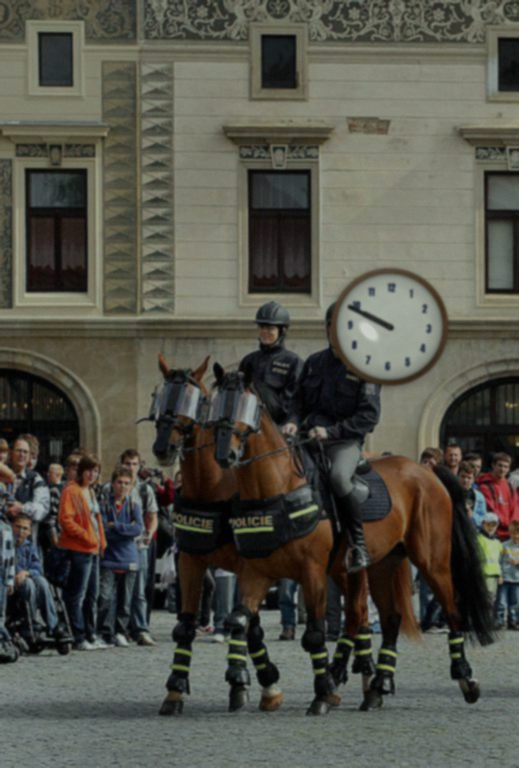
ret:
9:49
